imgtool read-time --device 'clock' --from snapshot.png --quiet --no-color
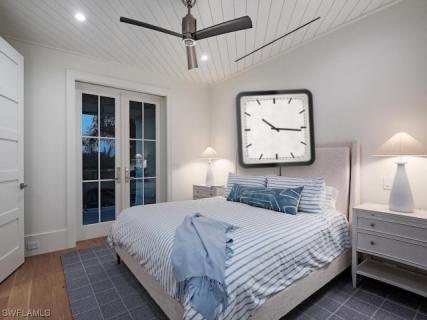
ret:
10:16
